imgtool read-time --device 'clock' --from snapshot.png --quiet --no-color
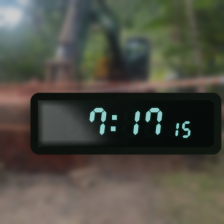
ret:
7:17:15
